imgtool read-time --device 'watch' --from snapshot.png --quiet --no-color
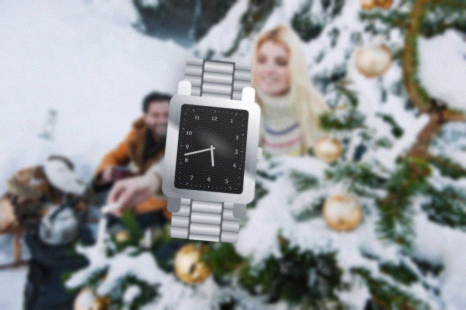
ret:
5:42
